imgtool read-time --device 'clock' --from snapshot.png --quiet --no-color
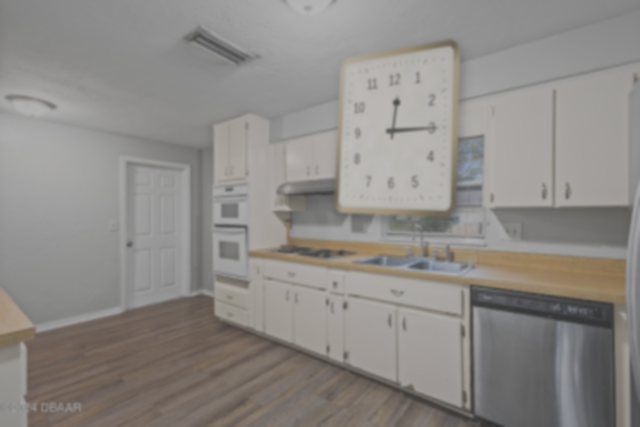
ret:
12:15
